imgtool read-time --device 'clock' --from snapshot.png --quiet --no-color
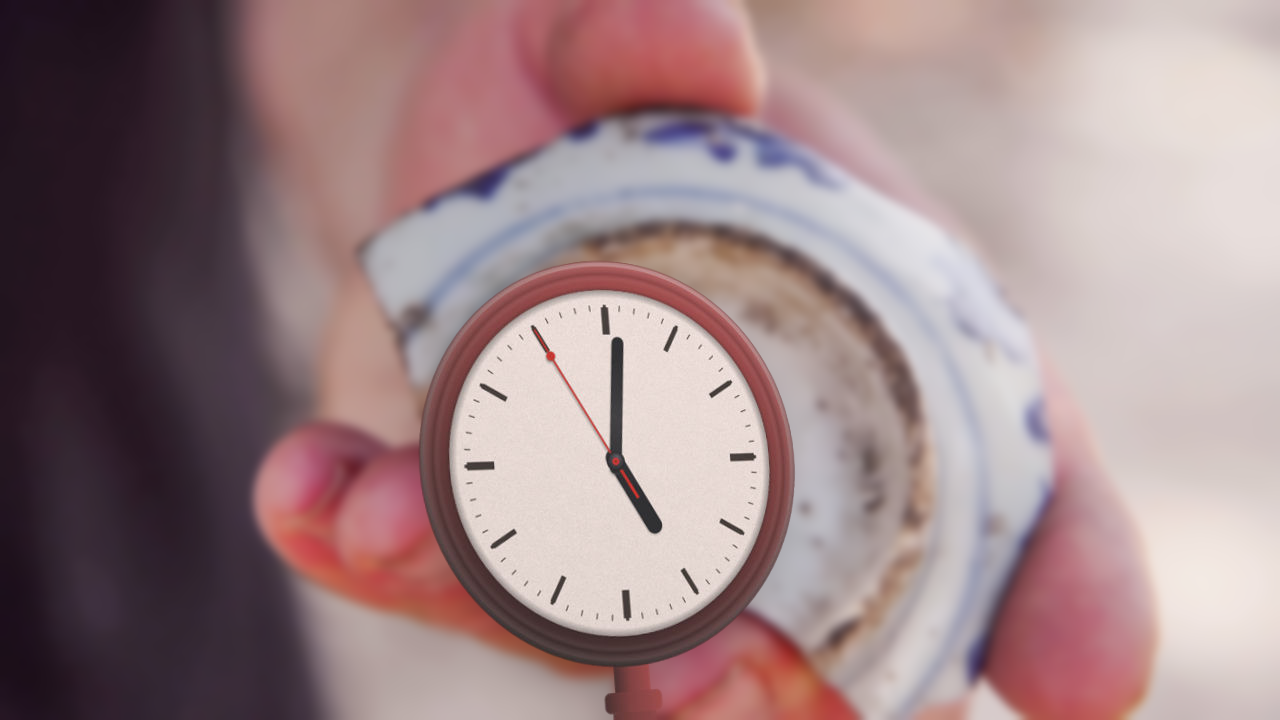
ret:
5:00:55
